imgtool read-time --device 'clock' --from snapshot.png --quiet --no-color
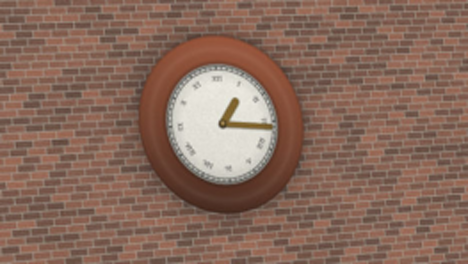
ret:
1:16
